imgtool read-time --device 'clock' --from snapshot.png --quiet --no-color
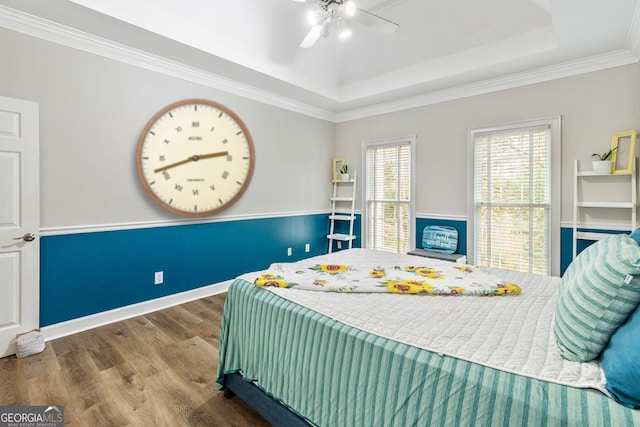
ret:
2:42
